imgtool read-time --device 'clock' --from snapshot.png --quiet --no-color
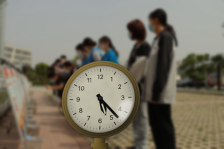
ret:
5:23
